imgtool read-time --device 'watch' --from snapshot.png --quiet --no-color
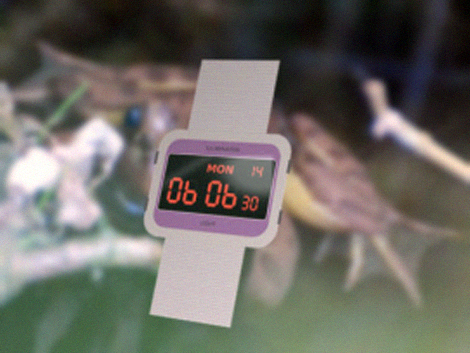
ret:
6:06:30
